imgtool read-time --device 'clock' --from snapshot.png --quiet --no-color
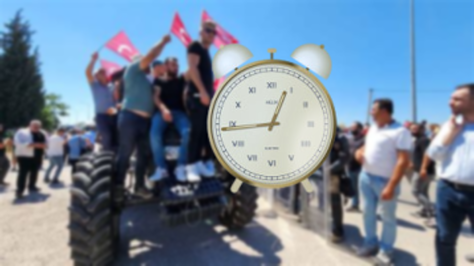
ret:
12:44
